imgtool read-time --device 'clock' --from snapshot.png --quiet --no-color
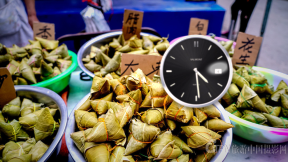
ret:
4:29
